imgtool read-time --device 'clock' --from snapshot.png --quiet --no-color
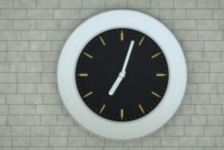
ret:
7:03
